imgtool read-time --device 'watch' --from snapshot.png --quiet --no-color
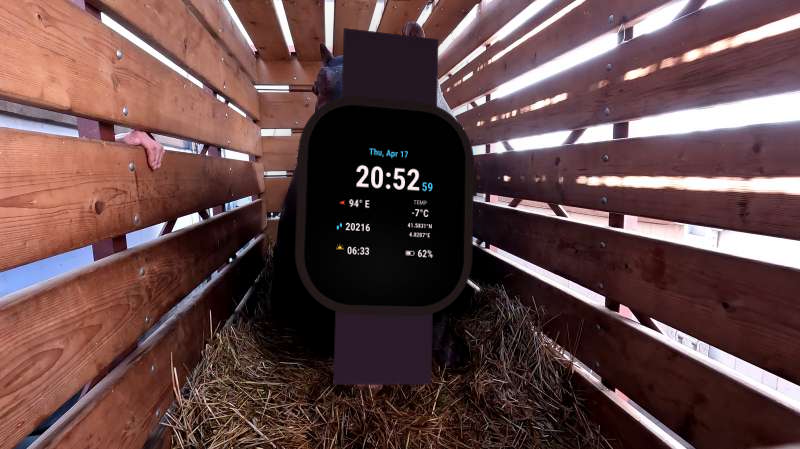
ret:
20:52:59
